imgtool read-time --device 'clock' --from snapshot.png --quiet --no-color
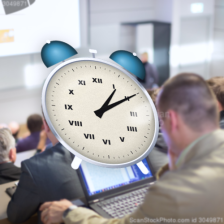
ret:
1:10
